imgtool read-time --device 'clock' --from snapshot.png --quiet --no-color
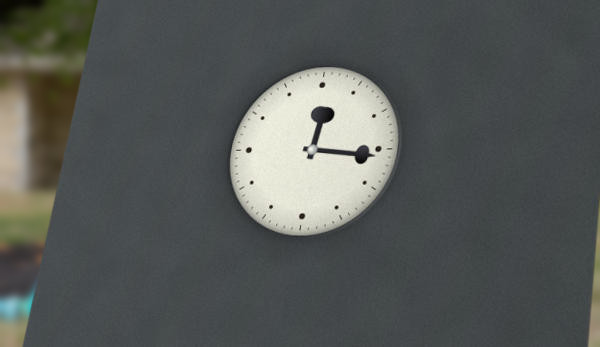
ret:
12:16
